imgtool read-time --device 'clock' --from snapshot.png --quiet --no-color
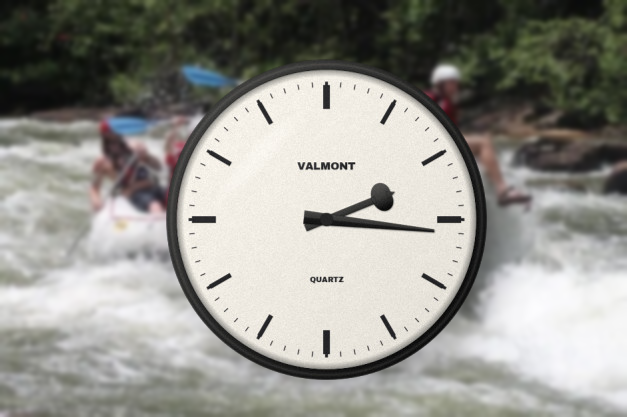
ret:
2:16
